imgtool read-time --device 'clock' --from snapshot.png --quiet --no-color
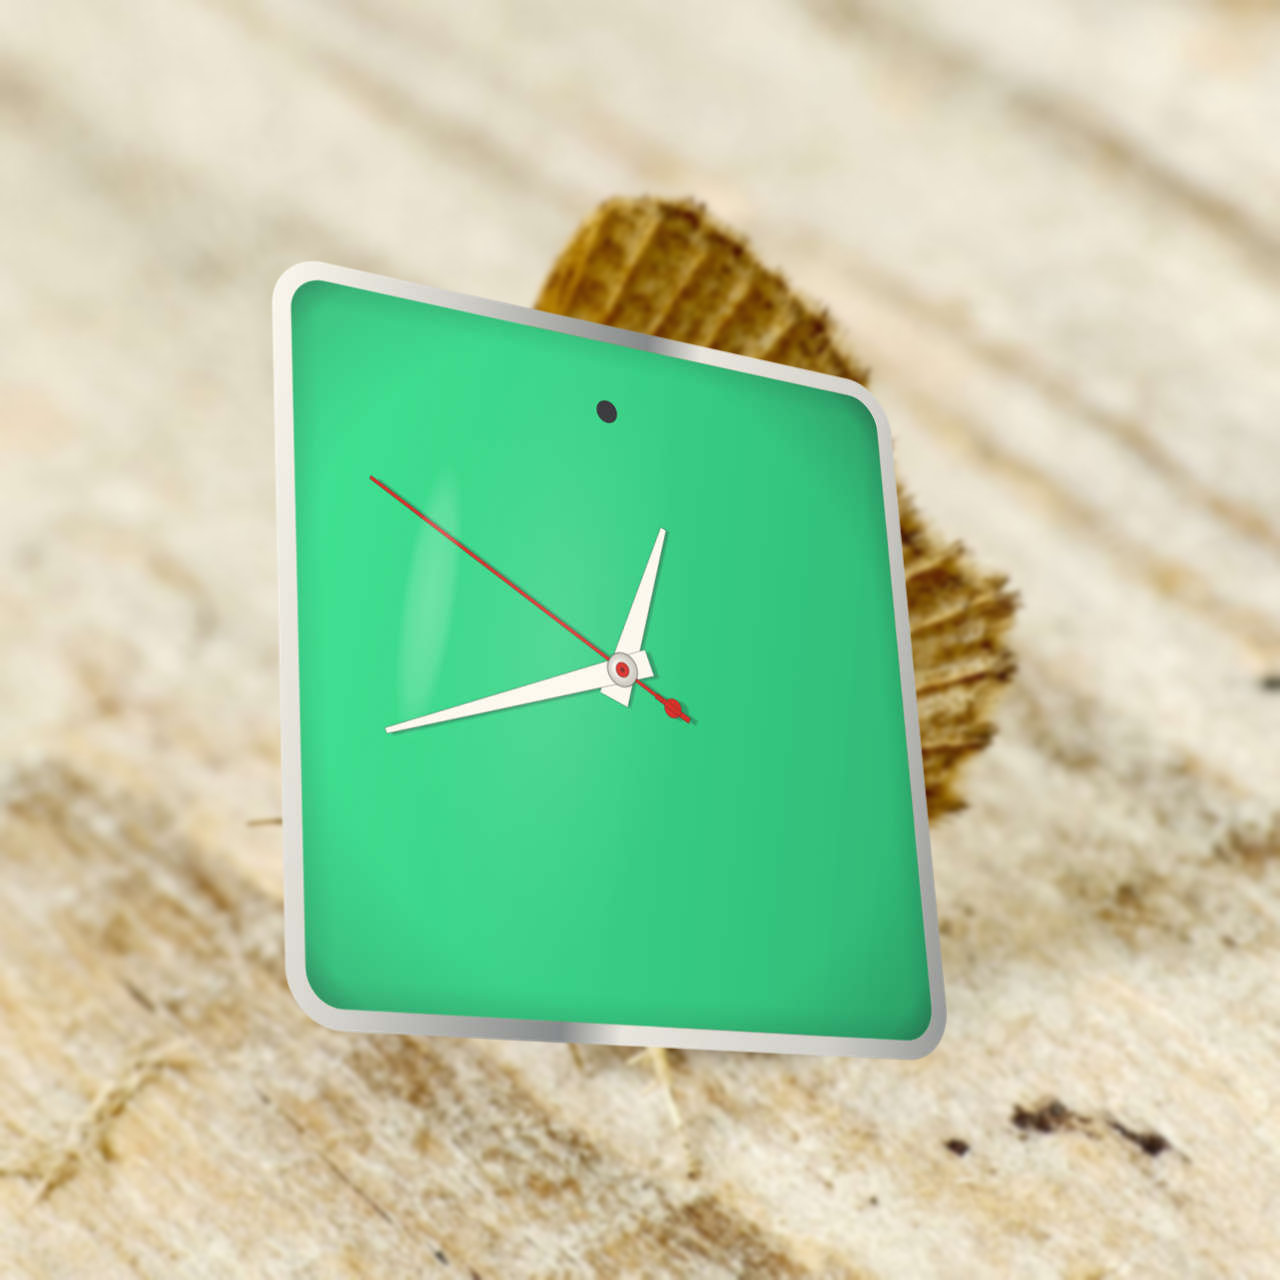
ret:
12:41:50
